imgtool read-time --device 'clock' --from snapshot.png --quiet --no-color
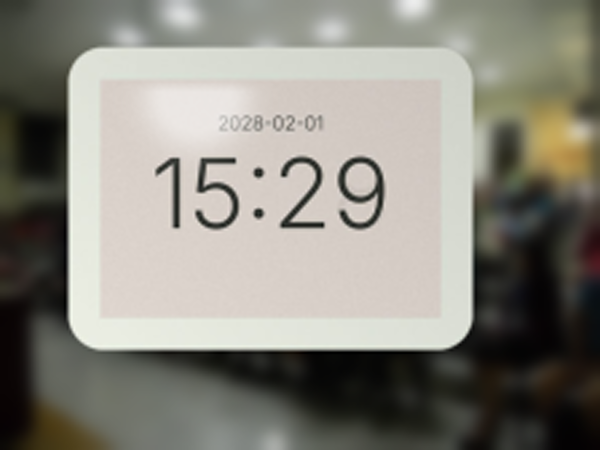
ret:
15:29
